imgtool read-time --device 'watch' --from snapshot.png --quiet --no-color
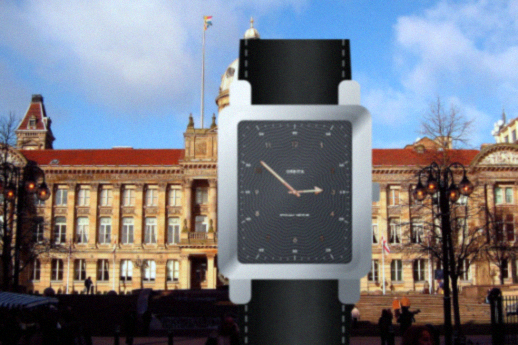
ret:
2:52
